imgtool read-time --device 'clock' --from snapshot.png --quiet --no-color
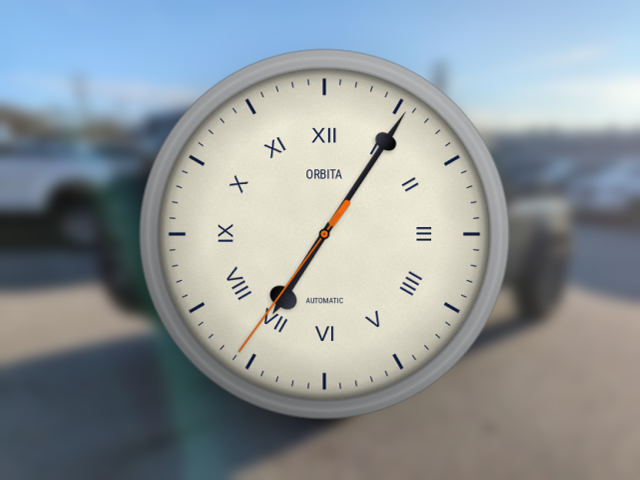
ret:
7:05:36
